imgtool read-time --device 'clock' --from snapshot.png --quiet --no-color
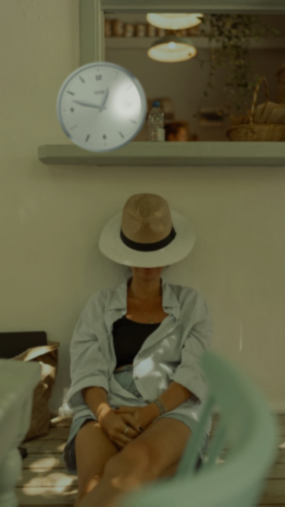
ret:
12:48
